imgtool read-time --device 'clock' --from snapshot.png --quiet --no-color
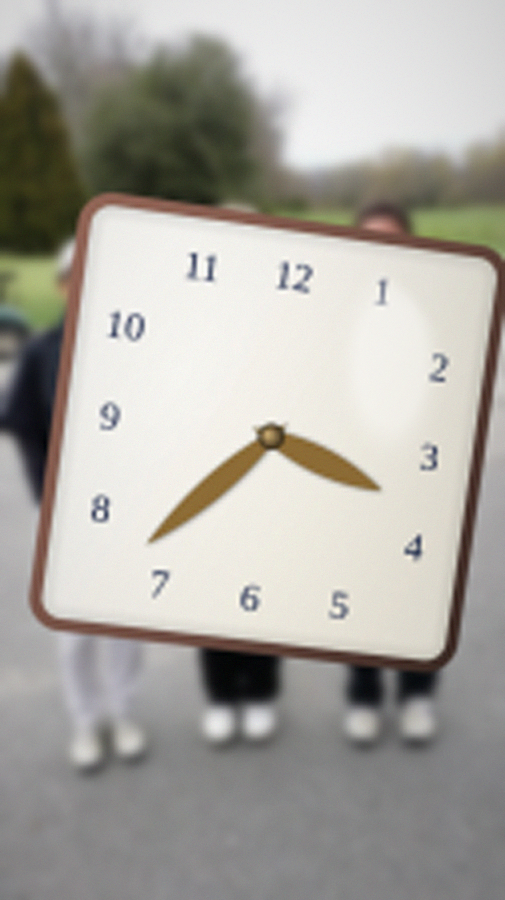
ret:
3:37
